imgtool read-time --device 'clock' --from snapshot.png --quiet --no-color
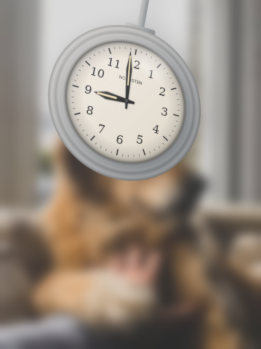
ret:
8:59
